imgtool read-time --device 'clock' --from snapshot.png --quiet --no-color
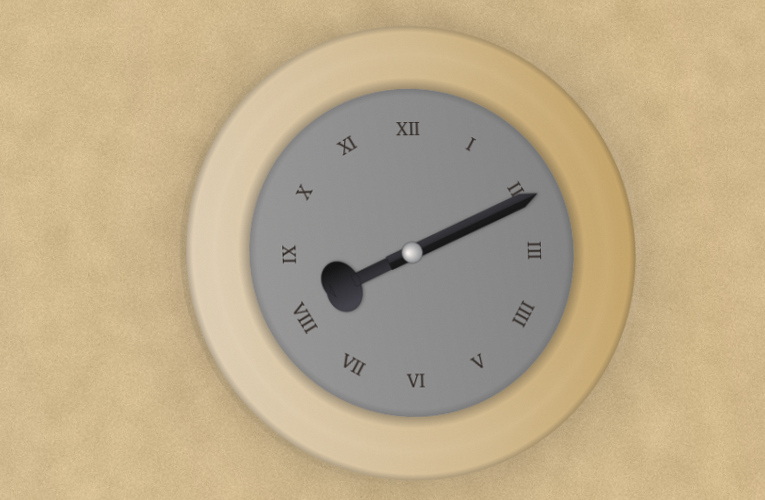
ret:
8:11
